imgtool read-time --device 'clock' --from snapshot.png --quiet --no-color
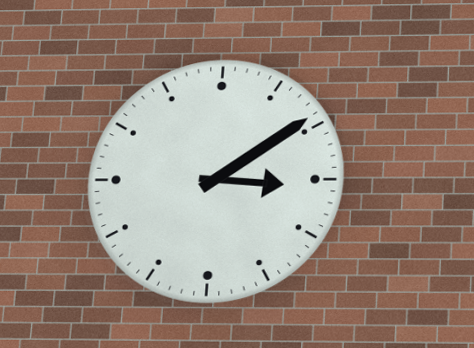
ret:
3:09
